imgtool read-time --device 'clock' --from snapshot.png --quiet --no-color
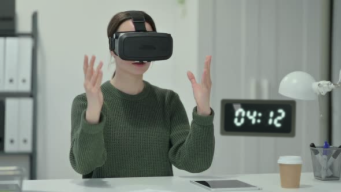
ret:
4:12
